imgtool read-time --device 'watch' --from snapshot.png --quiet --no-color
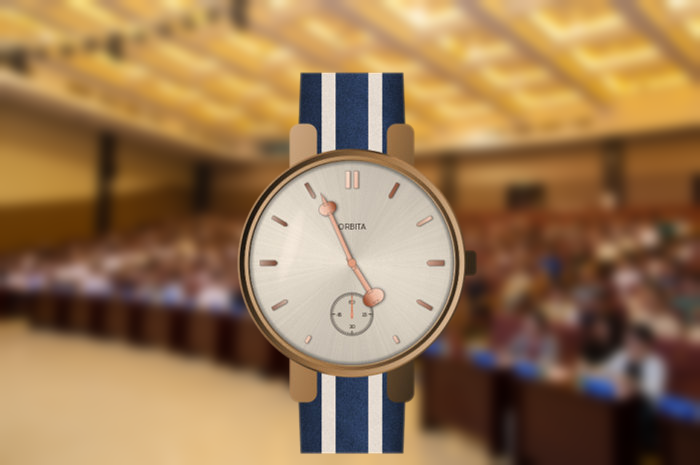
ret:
4:56
